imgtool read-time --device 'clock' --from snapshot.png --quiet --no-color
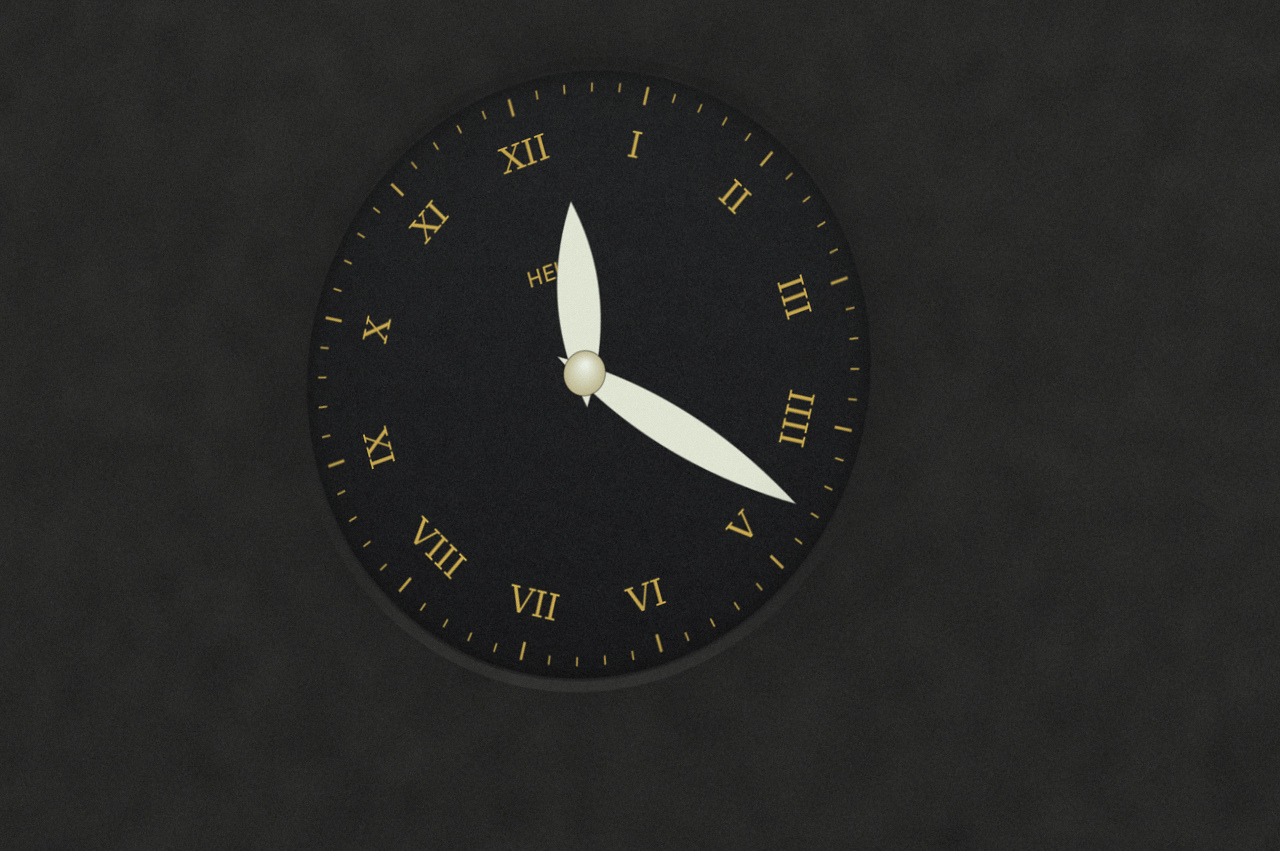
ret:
12:23
